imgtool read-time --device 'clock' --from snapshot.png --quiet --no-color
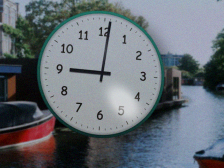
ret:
9:01
